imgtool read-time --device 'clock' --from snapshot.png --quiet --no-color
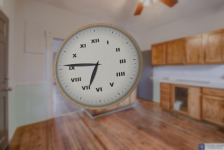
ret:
6:46
